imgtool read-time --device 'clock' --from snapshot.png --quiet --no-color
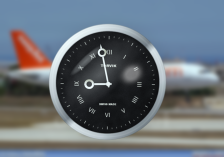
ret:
8:58
